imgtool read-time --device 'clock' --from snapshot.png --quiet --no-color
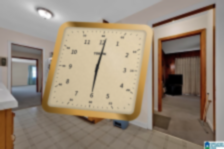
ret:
6:01
